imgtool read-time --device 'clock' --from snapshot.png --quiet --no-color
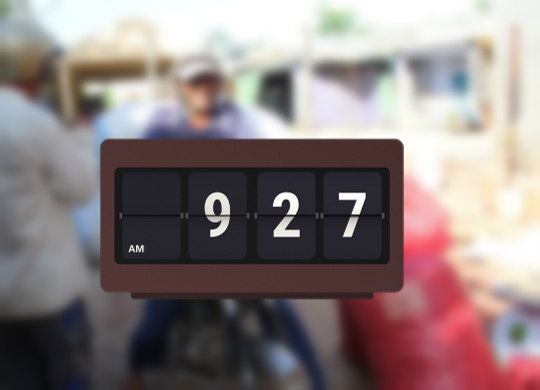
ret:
9:27
